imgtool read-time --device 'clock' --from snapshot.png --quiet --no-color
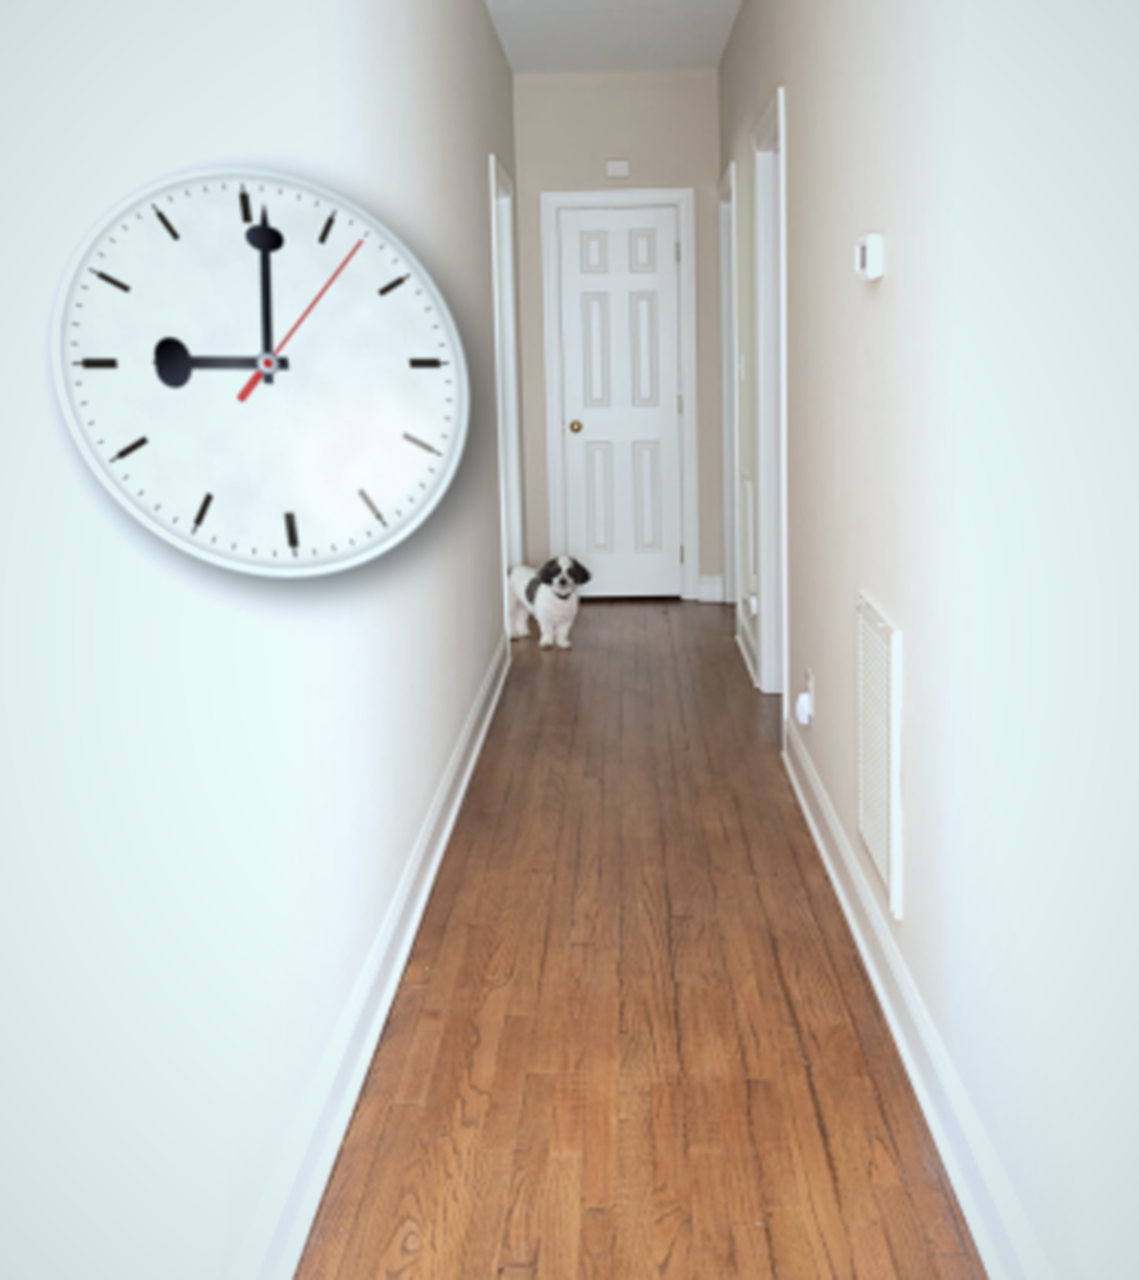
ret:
9:01:07
